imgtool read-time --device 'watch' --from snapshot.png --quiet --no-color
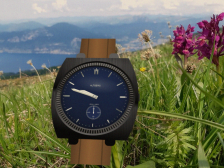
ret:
9:48
